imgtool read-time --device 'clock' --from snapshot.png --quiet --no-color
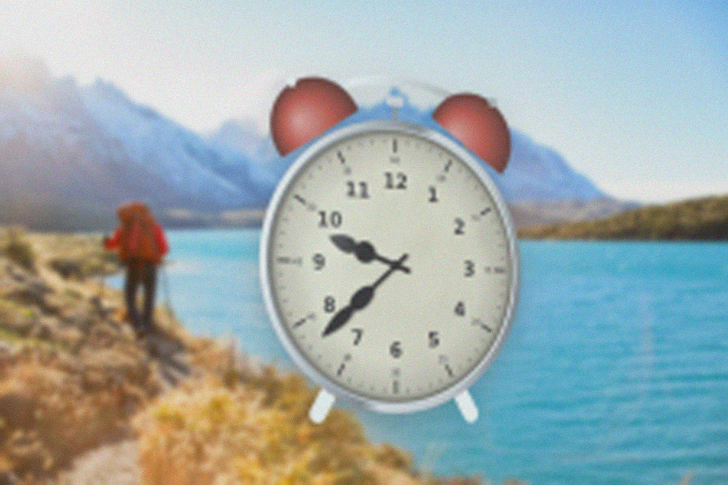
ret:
9:38
